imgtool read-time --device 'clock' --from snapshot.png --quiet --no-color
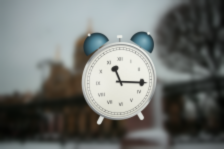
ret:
11:16
